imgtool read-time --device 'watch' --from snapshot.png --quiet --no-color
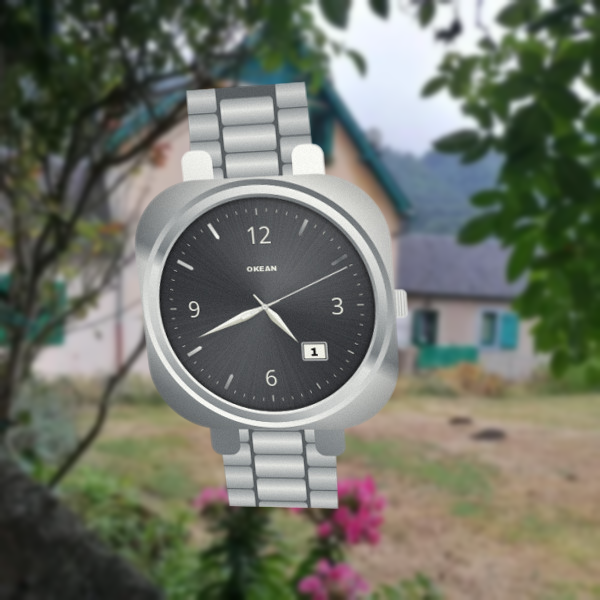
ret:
4:41:11
